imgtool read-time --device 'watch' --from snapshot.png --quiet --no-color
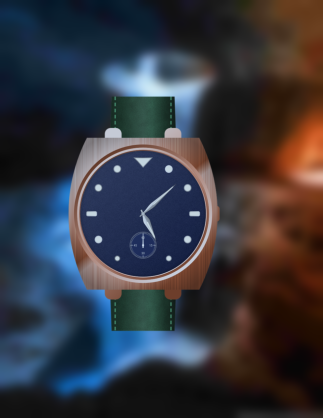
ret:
5:08
